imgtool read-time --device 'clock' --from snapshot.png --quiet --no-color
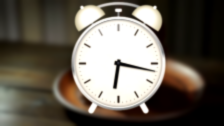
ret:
6:17
